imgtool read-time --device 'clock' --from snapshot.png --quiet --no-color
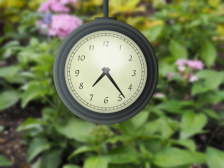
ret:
7:24
